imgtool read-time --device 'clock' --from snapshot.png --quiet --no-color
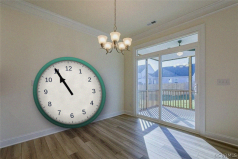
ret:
10:55
